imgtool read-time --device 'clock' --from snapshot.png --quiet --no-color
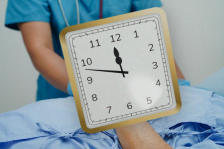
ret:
11:48
